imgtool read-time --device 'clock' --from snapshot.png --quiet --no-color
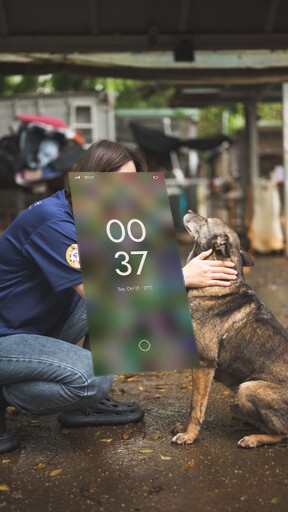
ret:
0:37
